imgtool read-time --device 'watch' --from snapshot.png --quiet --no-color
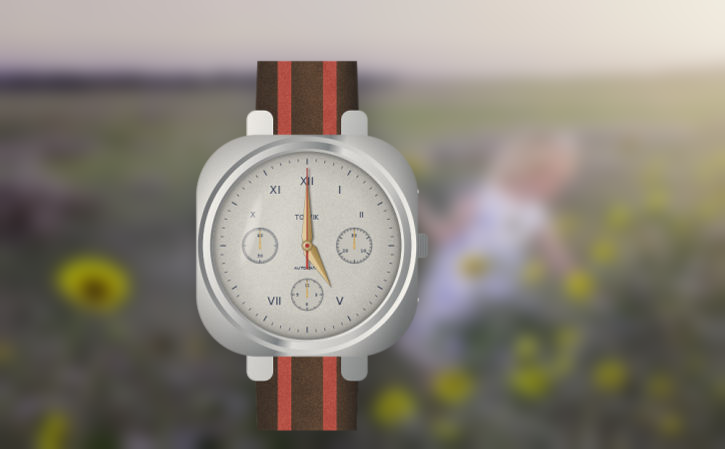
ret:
5:00
